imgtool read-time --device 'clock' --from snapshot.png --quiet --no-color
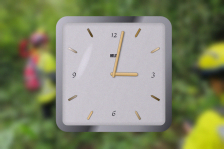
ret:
3:02
